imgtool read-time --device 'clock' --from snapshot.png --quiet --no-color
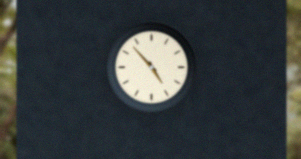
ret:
4:53
